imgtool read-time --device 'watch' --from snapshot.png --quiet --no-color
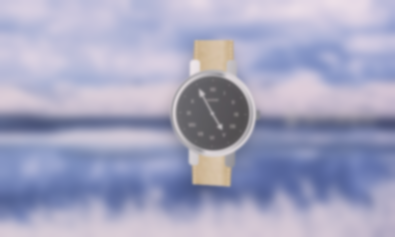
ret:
4:55
